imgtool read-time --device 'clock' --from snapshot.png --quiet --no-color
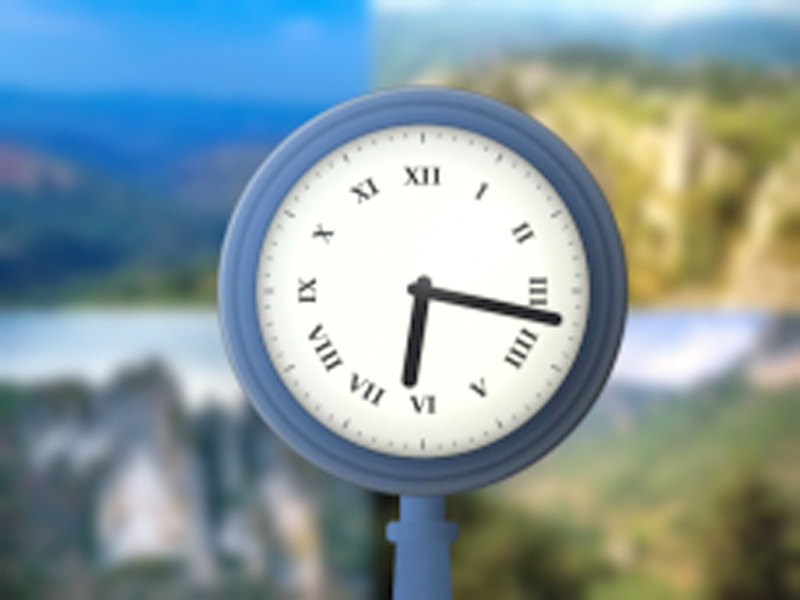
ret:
6:17
